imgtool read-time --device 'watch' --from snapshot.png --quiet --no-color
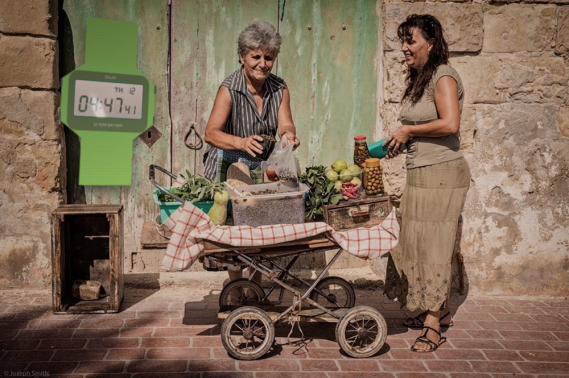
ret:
4:47:41
